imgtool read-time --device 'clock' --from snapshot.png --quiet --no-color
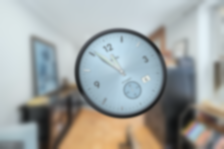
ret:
11:56
